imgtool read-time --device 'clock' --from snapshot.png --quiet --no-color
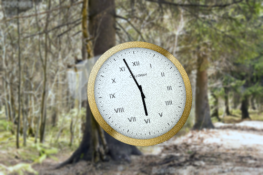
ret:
5:57
